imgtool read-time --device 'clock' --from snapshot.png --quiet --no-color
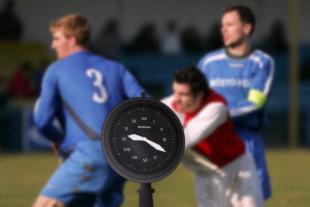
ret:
9:20
